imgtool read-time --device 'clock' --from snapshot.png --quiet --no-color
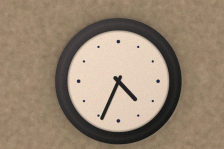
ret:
4:34
